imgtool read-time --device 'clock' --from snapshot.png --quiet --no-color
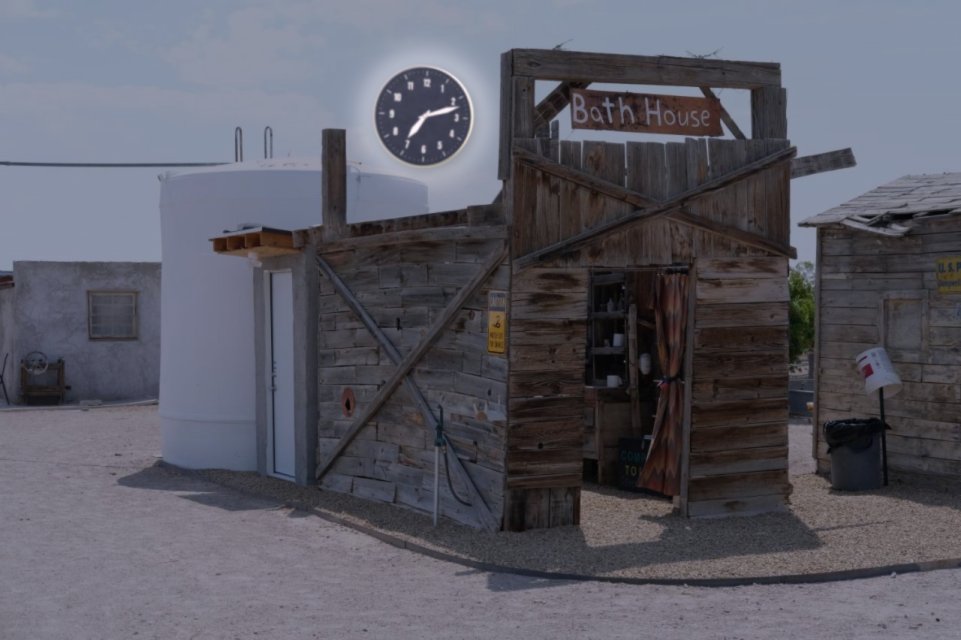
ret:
7:12
